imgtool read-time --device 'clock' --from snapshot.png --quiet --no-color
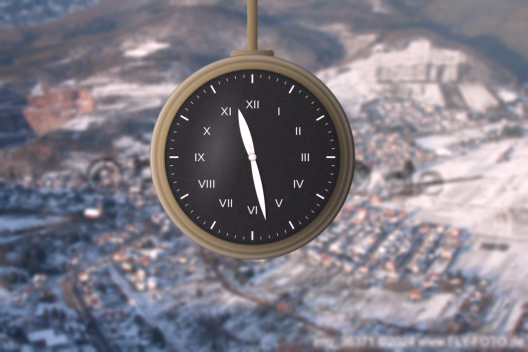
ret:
11:28
